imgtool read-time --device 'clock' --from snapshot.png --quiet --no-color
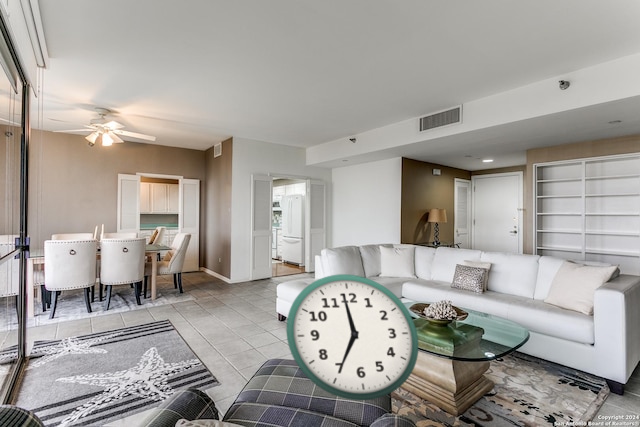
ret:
6:59
